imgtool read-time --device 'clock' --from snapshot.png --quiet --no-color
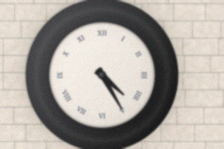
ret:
4:25
